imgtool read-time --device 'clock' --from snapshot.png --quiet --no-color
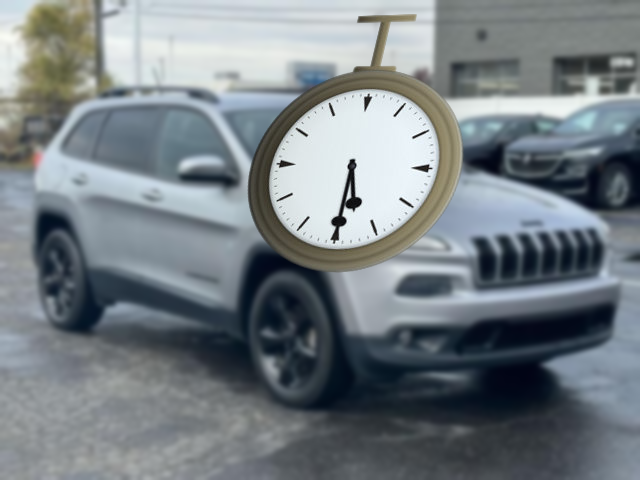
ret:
5:30
